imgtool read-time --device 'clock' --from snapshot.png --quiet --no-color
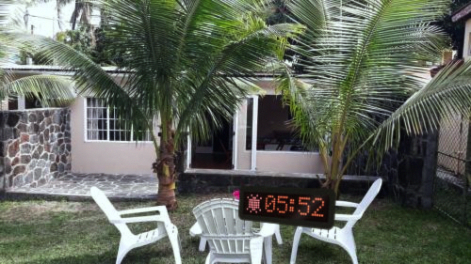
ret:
5:52
